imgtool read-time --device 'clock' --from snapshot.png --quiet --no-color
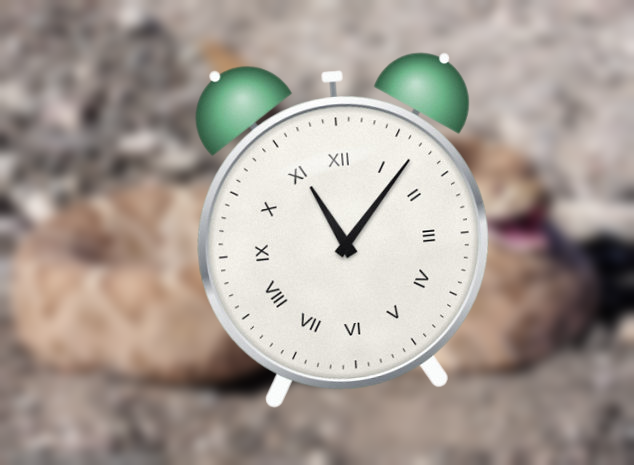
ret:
11:07
